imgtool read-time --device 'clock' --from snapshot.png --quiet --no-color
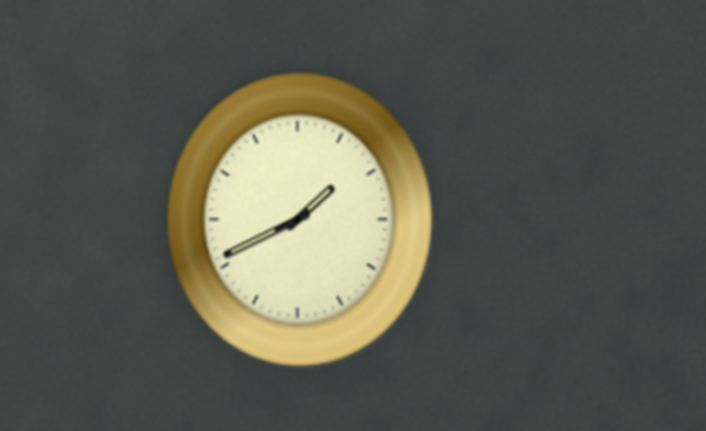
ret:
1:41
